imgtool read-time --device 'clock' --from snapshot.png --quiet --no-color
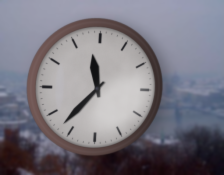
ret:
11:37
